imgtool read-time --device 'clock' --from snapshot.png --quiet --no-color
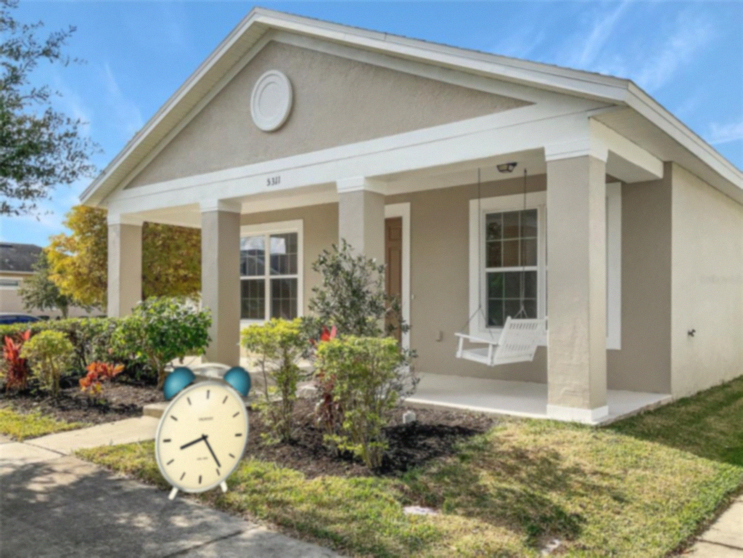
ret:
8:24
